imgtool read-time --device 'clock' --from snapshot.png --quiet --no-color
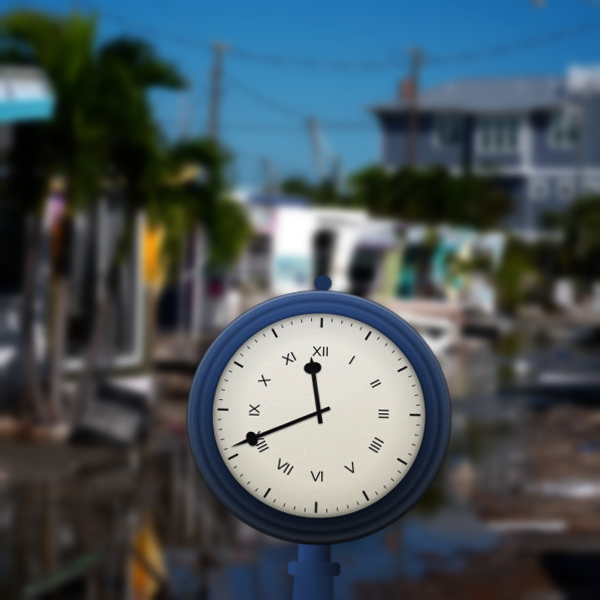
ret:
11:41
